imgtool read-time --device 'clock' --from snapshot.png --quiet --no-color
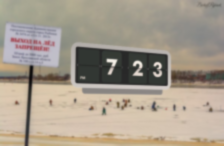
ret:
7:23
